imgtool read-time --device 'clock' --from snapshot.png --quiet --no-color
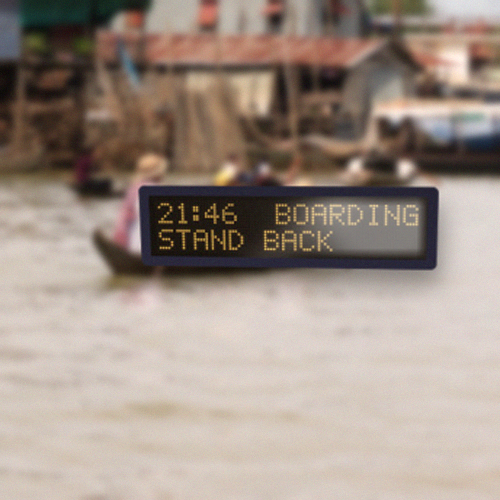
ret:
21:46
